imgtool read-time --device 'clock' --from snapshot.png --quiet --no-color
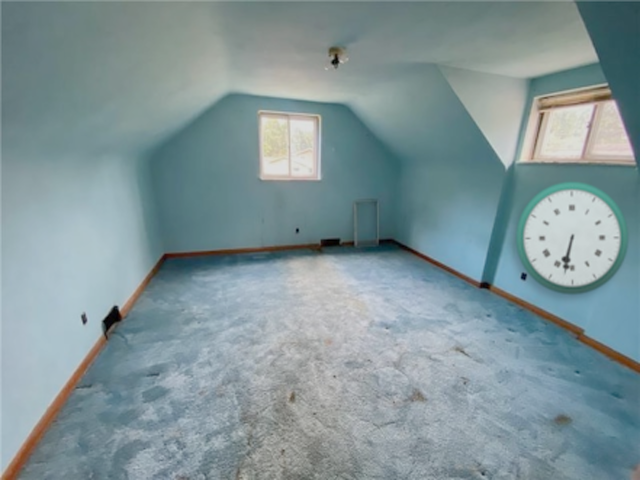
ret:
6:32
